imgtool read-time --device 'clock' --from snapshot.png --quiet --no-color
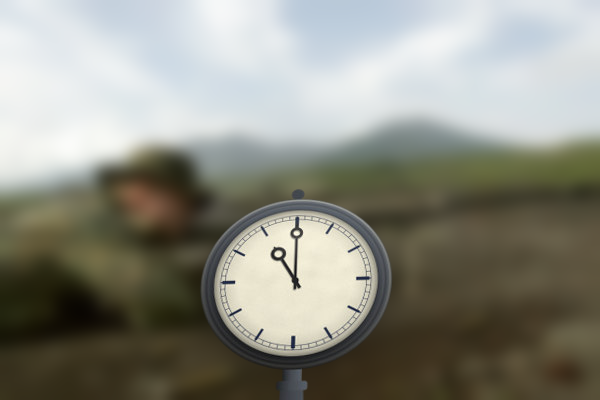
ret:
11:00
